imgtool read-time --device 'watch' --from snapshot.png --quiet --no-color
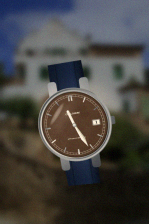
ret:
11:26
